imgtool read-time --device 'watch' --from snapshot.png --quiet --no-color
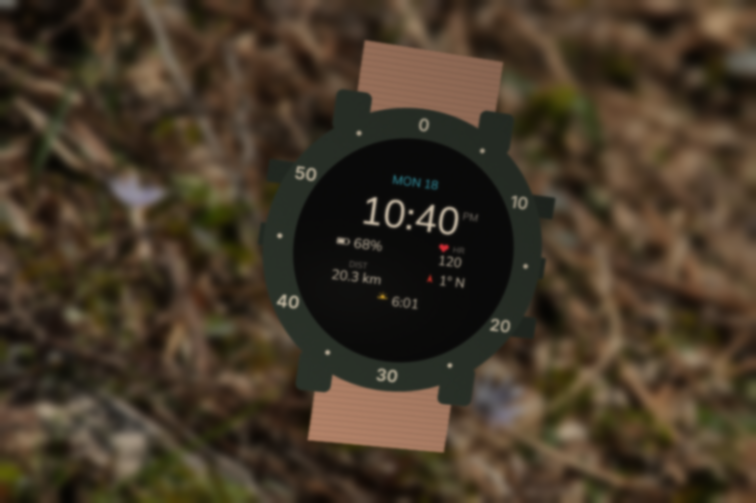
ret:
10:40
